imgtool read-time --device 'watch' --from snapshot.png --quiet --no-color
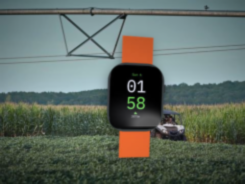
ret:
1:58
